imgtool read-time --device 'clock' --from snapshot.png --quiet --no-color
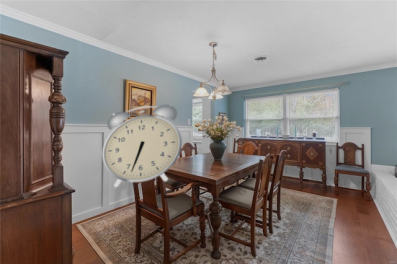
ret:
6:33
